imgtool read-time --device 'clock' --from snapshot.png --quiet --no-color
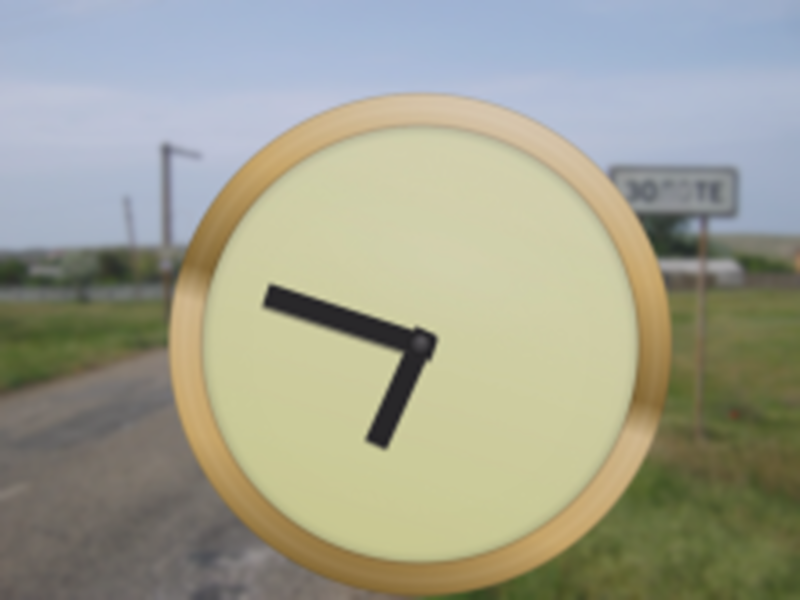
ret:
6:48
